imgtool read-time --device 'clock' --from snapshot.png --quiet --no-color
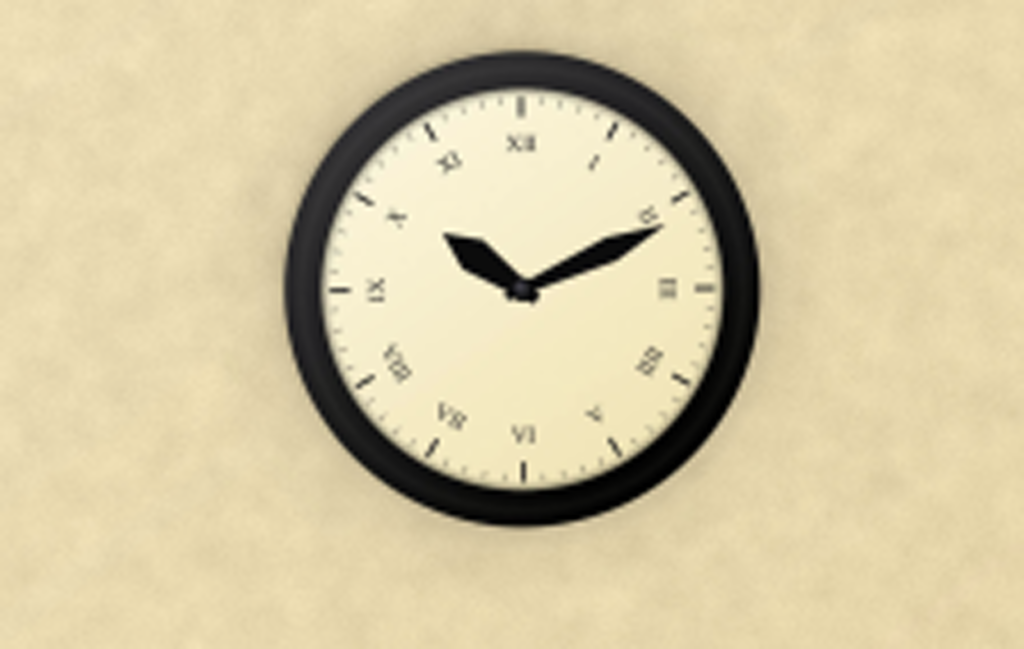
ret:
10:11
